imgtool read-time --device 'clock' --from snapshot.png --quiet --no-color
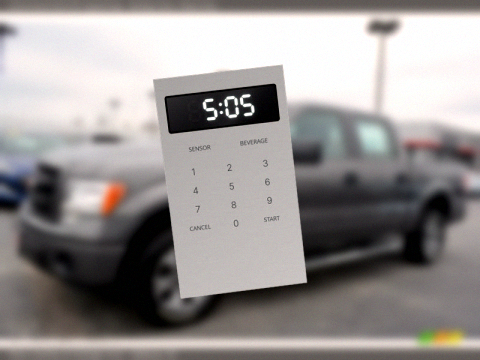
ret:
5:05
